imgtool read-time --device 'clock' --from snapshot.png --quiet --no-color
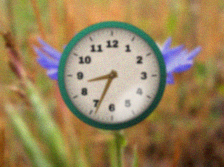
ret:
8:34
